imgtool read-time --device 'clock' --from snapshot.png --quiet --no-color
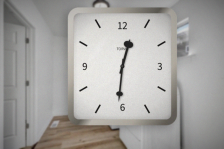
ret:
12:31
